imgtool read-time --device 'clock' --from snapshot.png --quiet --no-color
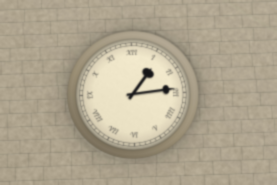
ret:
1:14
